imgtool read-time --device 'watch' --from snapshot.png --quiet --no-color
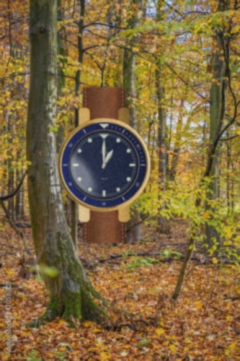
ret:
1:00
